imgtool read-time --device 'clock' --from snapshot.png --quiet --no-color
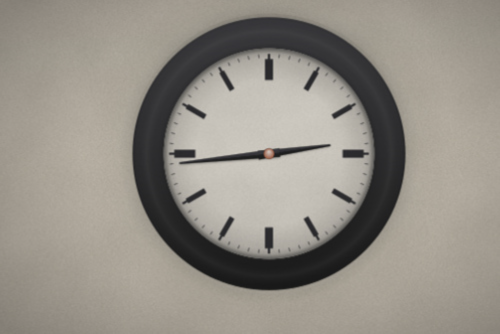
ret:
2:44
